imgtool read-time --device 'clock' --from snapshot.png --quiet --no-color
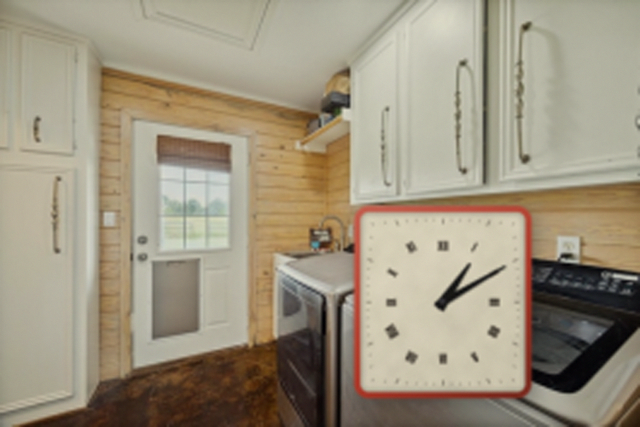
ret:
1:10
